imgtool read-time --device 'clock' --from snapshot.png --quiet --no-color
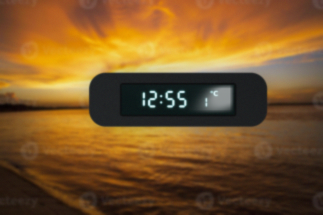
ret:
12:55
